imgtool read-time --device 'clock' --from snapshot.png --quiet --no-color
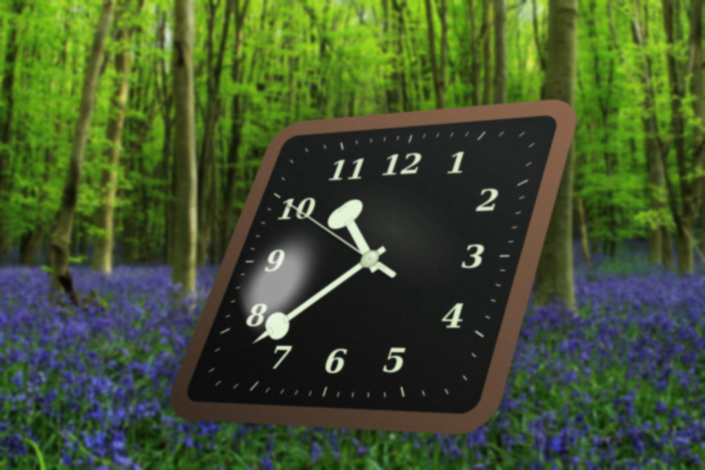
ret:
10:37:50
